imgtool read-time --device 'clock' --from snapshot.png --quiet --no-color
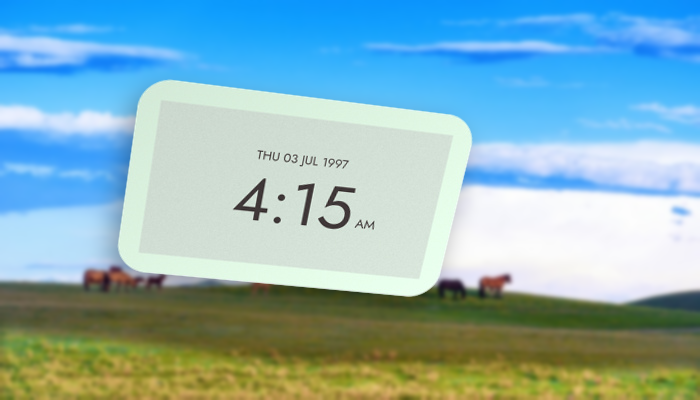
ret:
4:15
